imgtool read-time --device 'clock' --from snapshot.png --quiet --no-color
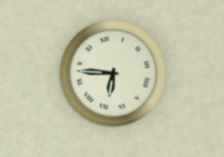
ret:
6:48
